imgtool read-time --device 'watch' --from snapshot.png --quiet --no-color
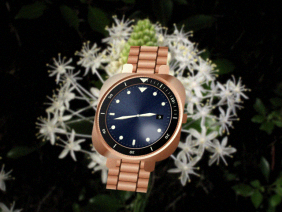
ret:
2:43
